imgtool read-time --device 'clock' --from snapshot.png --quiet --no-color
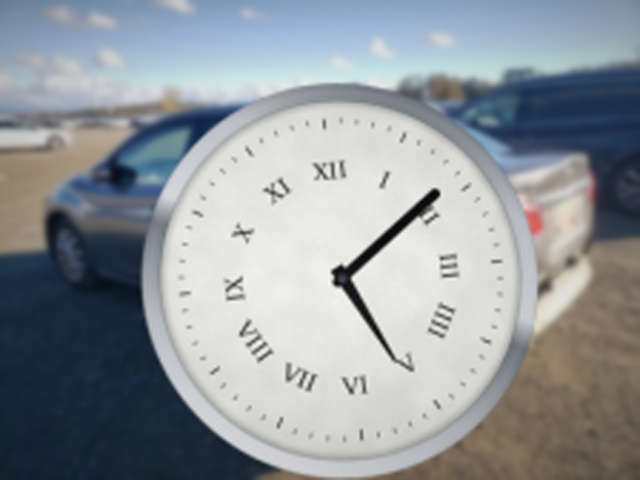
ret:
5:09
